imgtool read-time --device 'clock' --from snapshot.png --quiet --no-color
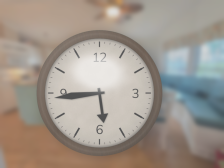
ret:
5:44
